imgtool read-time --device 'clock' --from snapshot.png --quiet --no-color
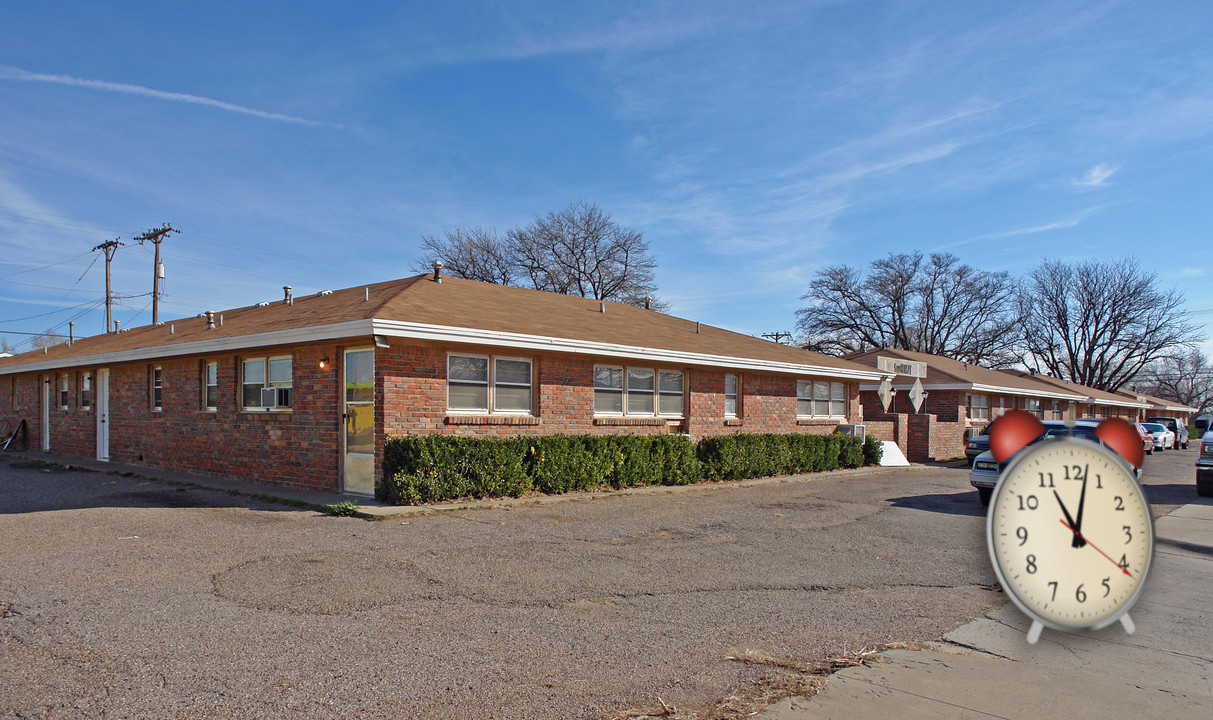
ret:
11:02:21
